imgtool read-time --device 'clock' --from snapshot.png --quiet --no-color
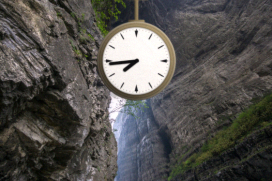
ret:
7:44
